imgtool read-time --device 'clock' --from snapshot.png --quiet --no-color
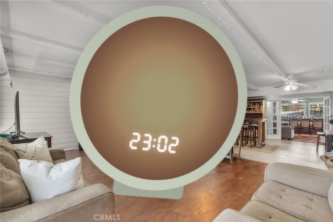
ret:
23:02
